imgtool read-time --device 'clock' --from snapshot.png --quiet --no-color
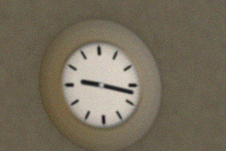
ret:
9:17
